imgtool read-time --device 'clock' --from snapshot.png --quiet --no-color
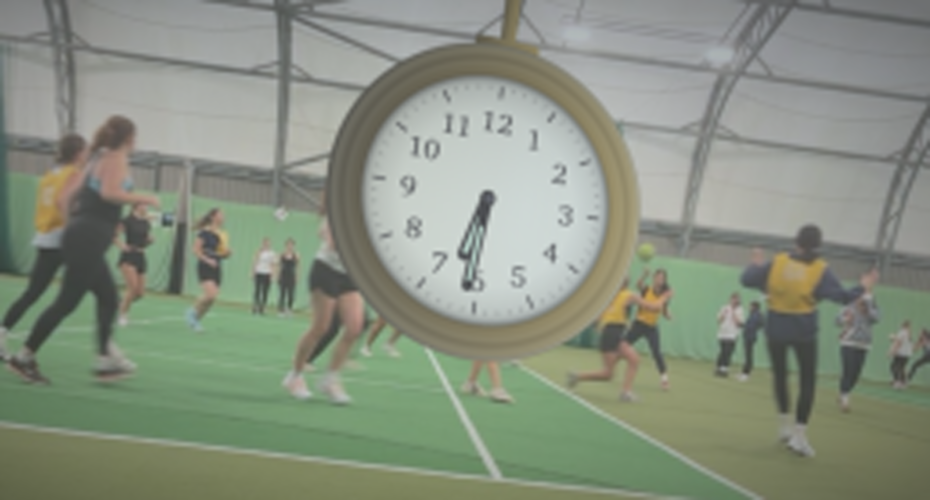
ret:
6:31
